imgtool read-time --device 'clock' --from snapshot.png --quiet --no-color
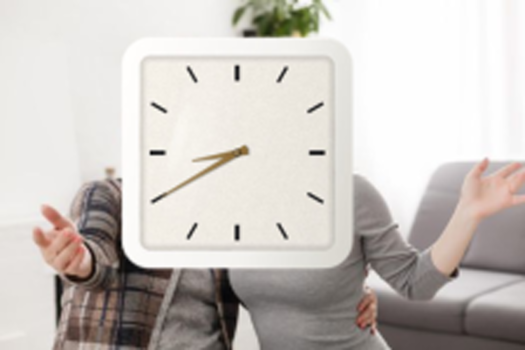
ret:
8:40
